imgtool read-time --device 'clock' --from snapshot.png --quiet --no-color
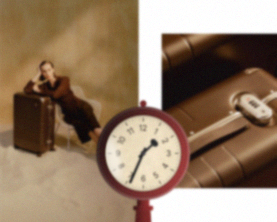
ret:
1:34
